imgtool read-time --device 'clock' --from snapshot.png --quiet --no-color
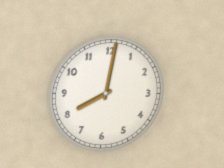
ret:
8:01
